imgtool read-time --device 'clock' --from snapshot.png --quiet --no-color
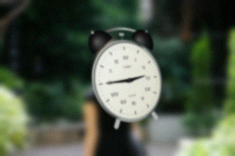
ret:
2:45
